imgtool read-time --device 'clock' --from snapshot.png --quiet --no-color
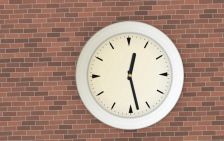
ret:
12:28
